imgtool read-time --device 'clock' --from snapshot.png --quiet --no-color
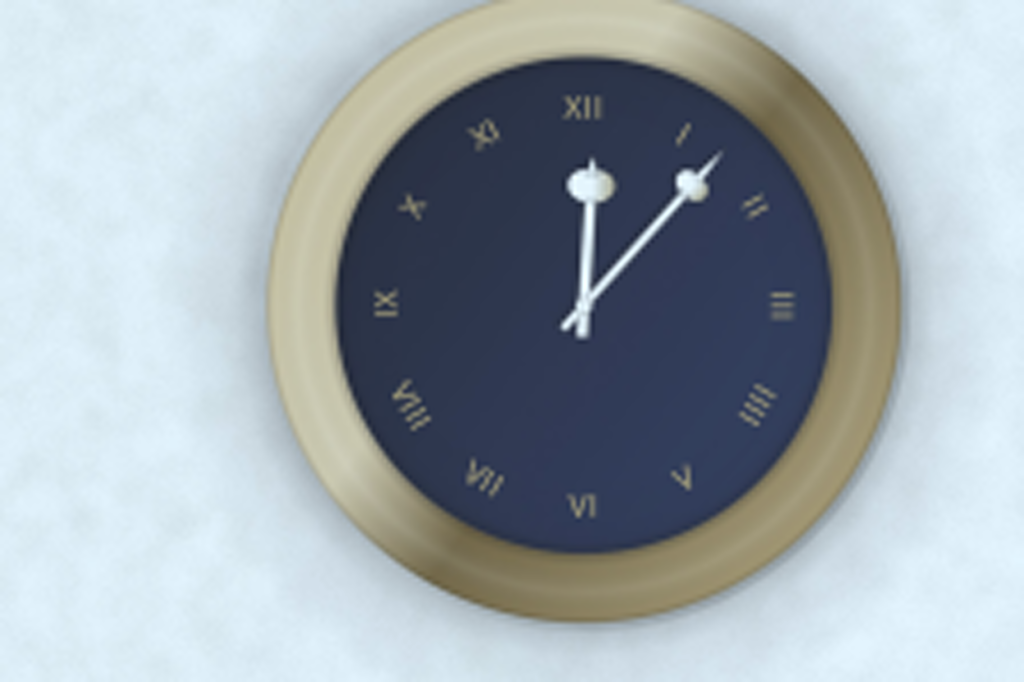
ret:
12:07
